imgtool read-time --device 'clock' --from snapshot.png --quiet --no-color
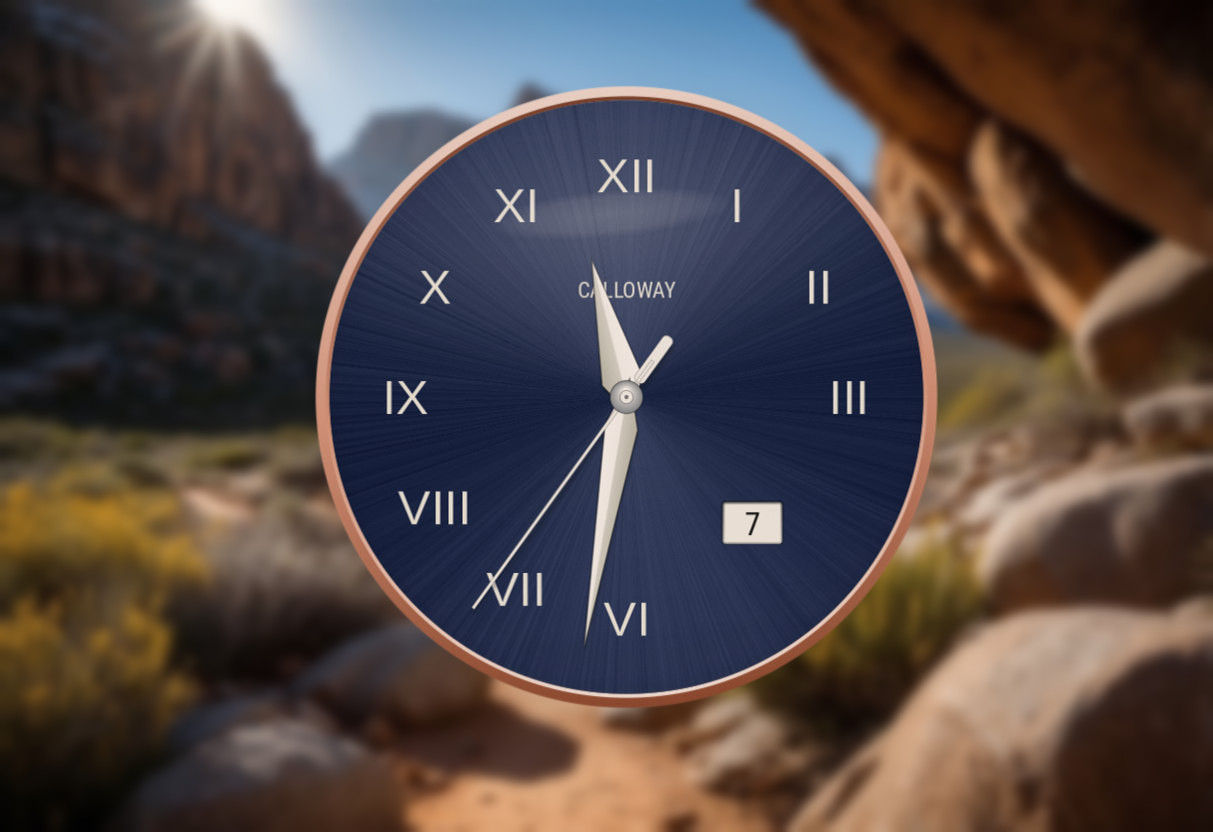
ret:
11:31:36
